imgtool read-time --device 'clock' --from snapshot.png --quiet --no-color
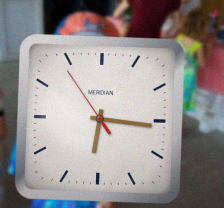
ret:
6:15:54
